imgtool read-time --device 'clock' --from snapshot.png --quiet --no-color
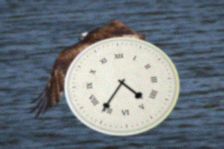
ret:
4:36
